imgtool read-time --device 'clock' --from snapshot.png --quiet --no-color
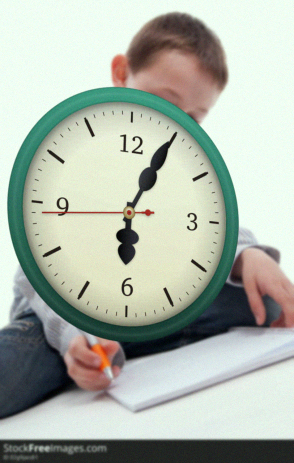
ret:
6:04:44
